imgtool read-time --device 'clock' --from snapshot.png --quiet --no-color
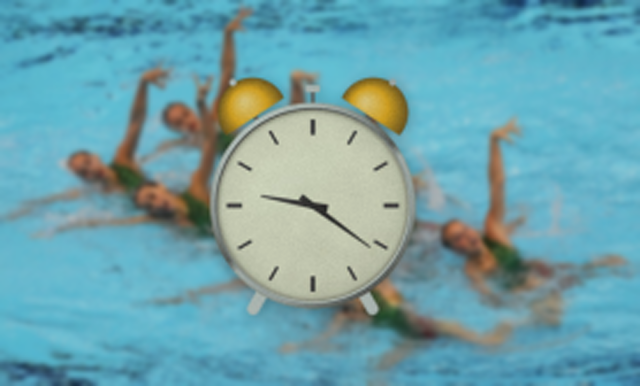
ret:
9:21
